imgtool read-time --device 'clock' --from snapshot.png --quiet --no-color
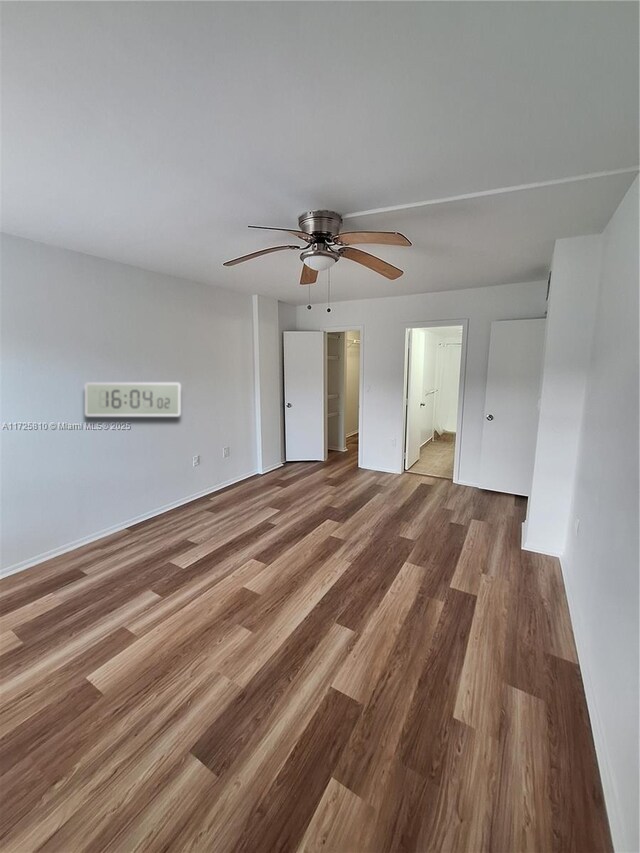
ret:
16:04:02
